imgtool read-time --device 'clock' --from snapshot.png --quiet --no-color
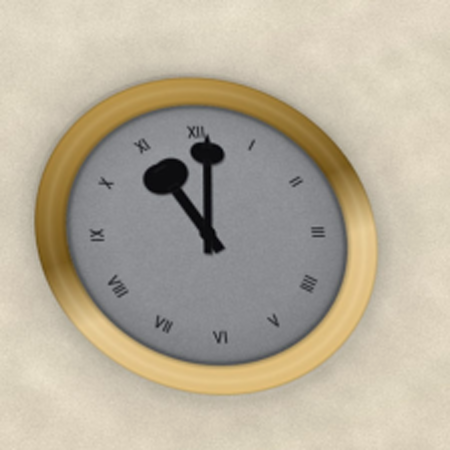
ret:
11:01
